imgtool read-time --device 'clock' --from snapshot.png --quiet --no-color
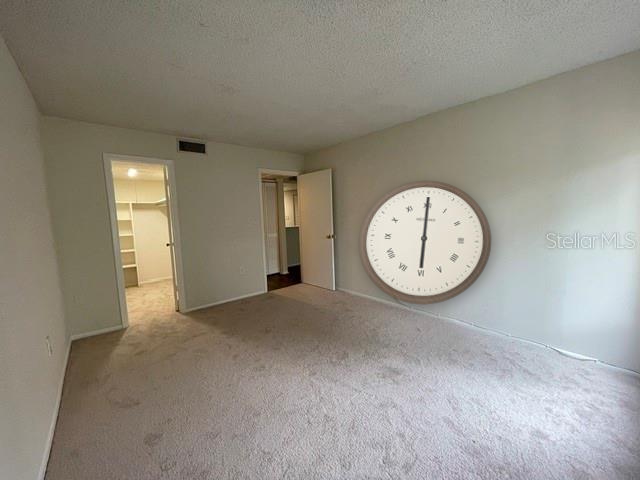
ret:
6:00
